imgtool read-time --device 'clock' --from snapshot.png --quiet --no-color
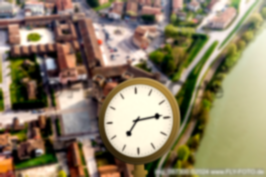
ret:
7:14
